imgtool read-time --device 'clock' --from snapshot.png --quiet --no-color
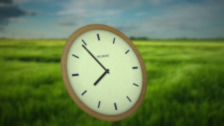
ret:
7:54
